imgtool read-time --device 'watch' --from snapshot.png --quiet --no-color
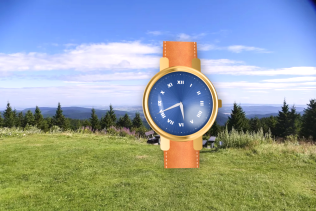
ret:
5:41
